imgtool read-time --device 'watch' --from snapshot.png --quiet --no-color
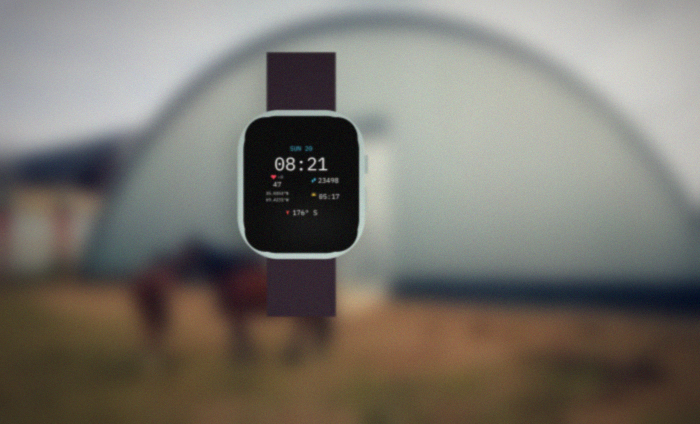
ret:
8:21
